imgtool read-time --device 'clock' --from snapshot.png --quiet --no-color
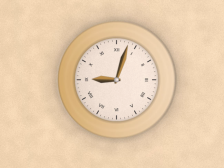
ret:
9:03
